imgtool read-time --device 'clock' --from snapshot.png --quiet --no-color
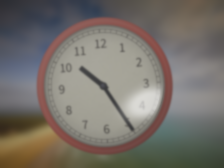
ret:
10:25
